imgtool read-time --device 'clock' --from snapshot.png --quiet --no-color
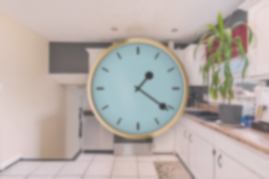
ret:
1:21
